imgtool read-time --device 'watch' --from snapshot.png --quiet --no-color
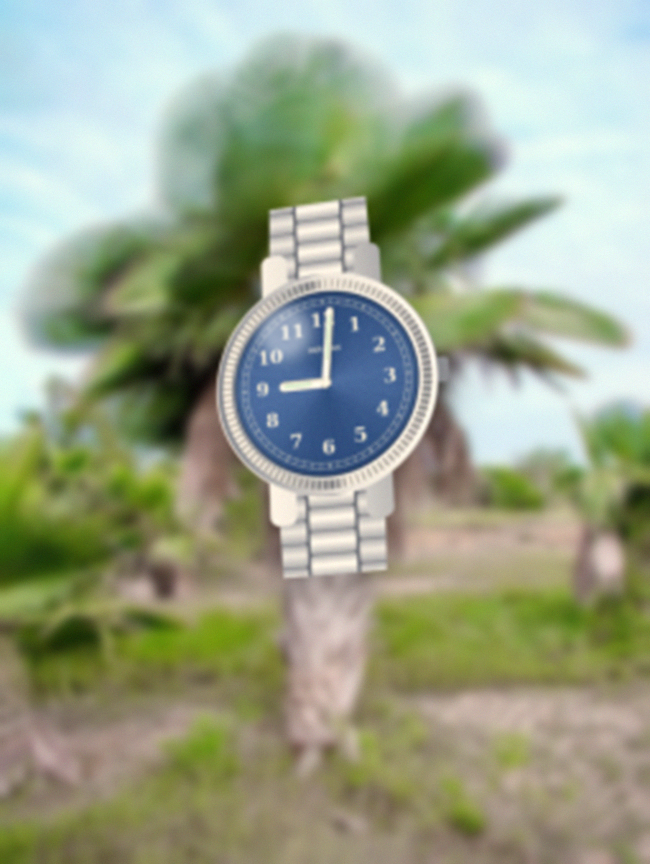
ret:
9:01
